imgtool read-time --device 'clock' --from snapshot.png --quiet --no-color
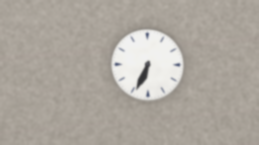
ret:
6:34
